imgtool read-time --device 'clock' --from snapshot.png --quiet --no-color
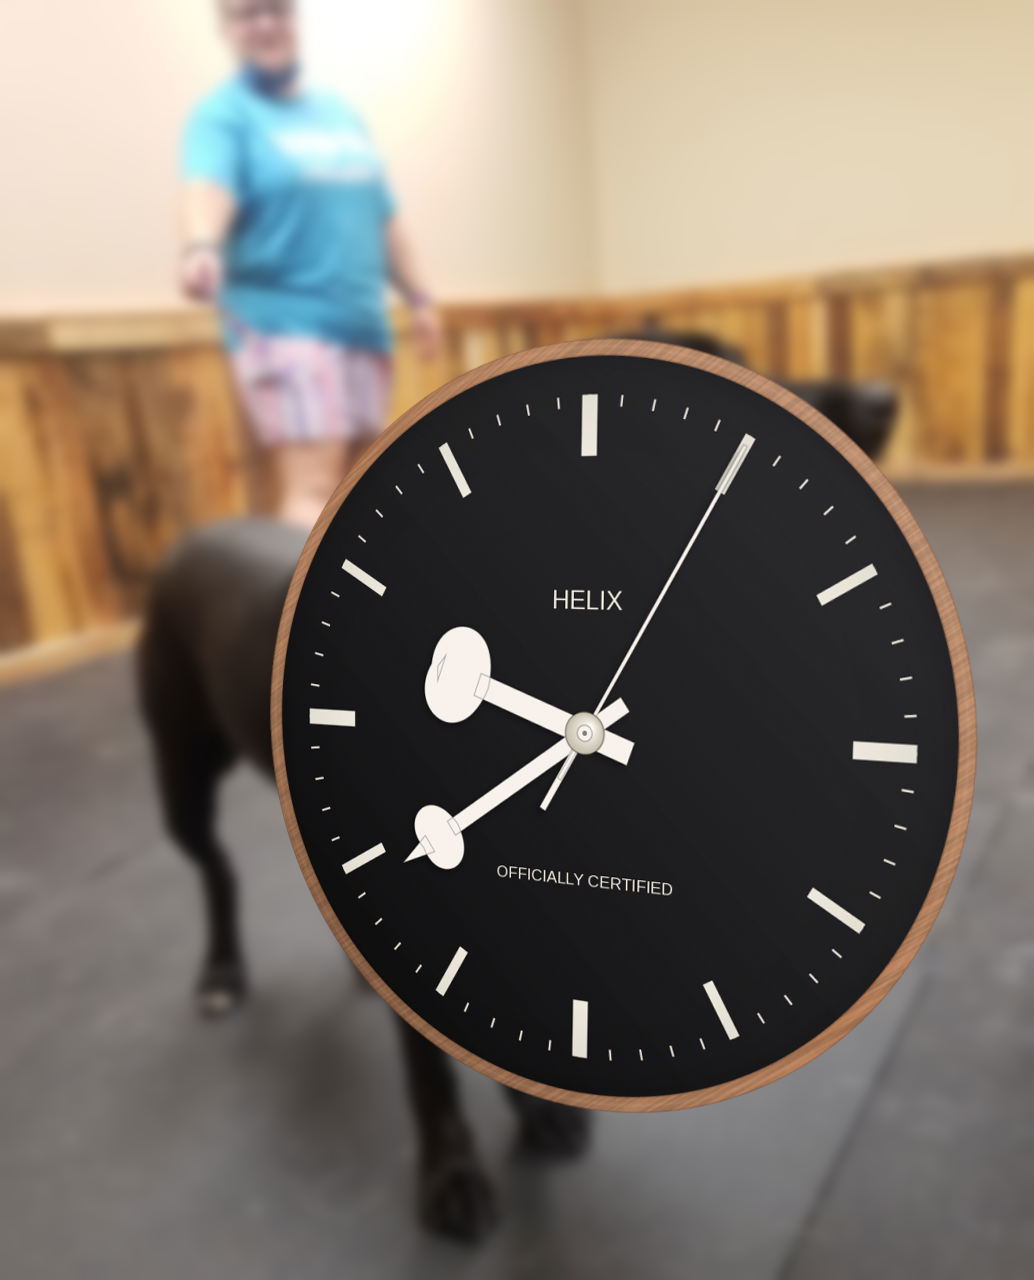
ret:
9:39:05
